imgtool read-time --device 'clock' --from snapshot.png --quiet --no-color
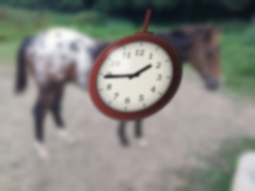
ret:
1:44
